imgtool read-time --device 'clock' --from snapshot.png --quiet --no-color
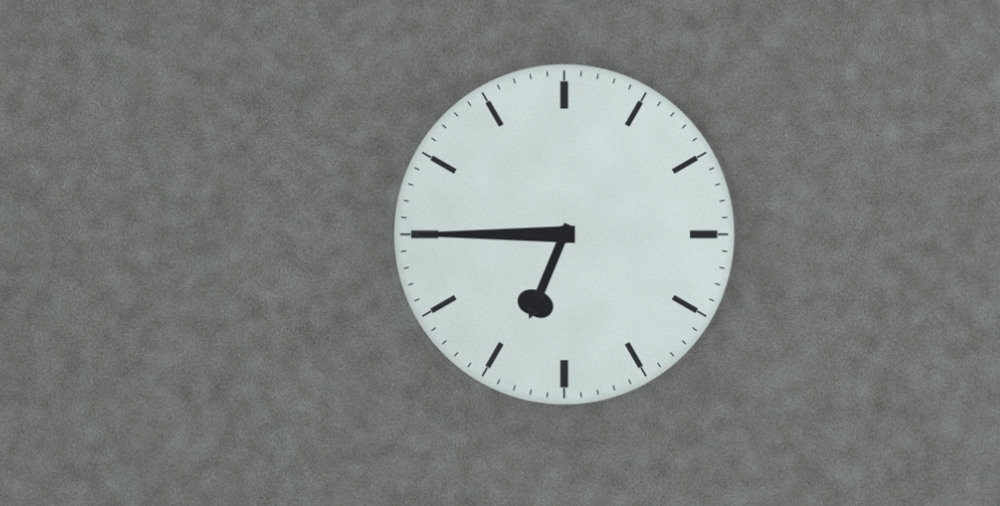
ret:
6:45
